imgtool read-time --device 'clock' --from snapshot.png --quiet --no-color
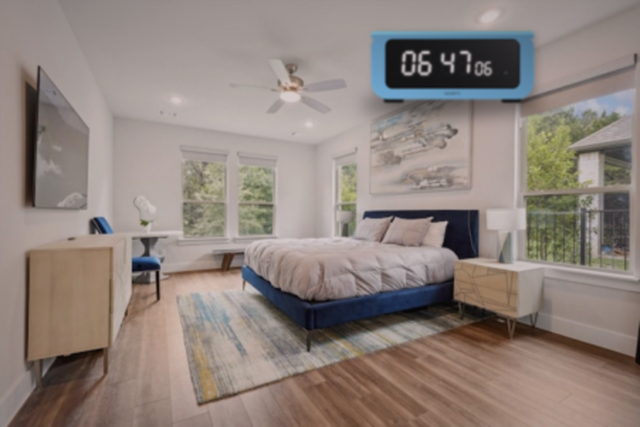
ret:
6:47:06
